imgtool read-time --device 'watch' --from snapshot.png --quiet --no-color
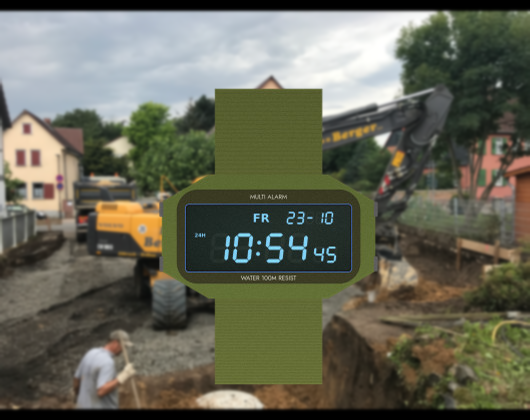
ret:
10:54:45
